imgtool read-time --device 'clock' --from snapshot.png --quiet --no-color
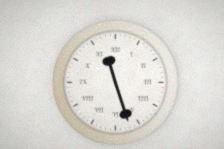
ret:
11:27
